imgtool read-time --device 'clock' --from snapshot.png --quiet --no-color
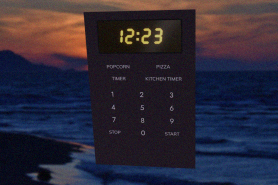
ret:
12:23
